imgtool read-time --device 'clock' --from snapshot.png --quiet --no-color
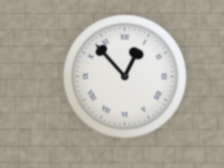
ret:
12:53
